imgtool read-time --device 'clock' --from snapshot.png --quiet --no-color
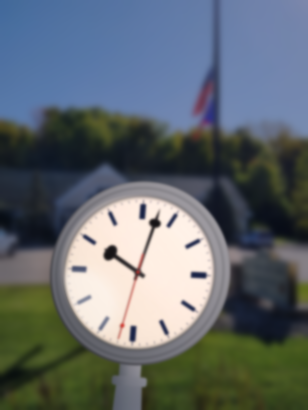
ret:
10:02:32
